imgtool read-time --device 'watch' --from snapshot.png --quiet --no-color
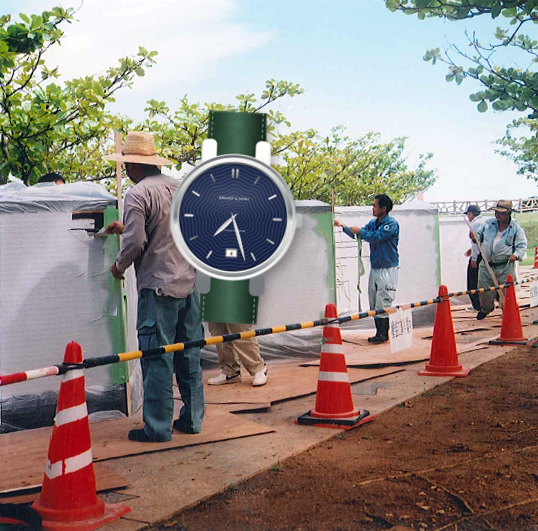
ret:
7:27
